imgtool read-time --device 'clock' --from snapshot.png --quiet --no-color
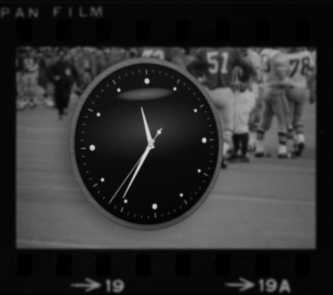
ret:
11:35:37
